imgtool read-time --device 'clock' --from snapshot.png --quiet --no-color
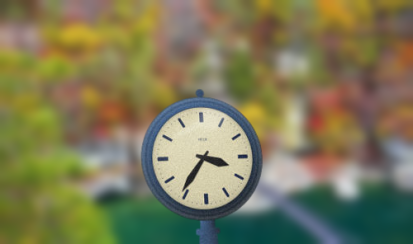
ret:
3:36
